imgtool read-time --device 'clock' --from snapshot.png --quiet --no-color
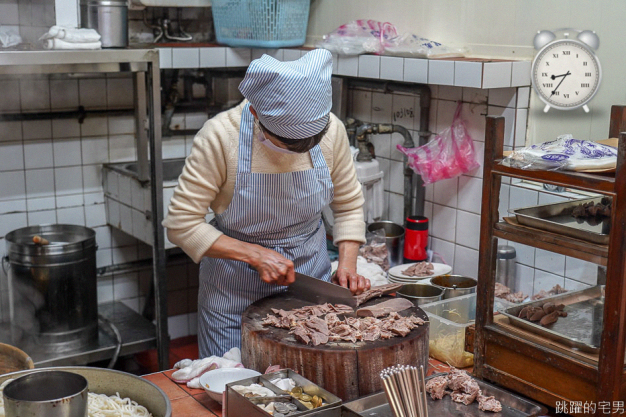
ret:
8:36
